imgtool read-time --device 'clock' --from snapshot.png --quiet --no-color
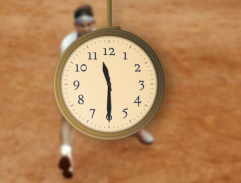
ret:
11:30
